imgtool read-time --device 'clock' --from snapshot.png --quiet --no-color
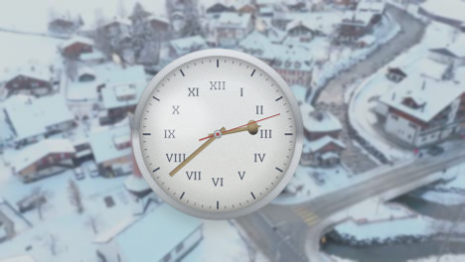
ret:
2:38:12
